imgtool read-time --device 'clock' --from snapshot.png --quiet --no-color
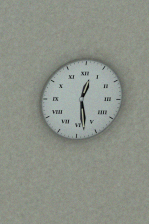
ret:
12:28
